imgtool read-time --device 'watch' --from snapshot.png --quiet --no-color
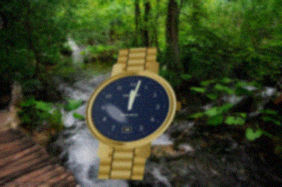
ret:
12:02
